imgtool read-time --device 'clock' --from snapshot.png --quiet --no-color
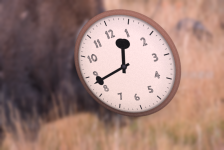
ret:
12:43
